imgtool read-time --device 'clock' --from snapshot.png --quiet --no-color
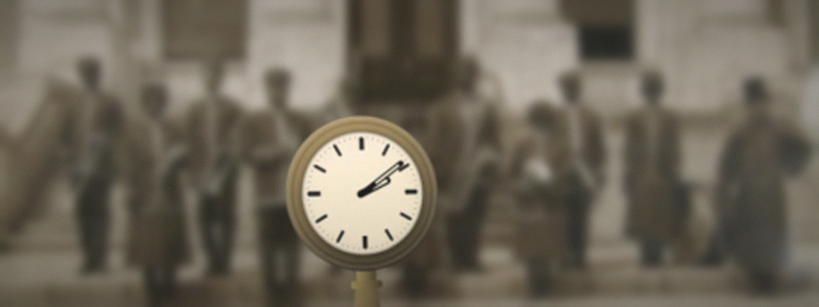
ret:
2:09
